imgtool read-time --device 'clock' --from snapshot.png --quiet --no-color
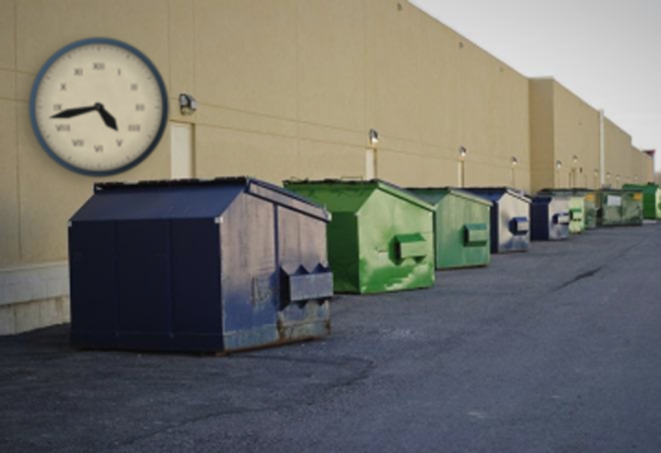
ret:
4:43
